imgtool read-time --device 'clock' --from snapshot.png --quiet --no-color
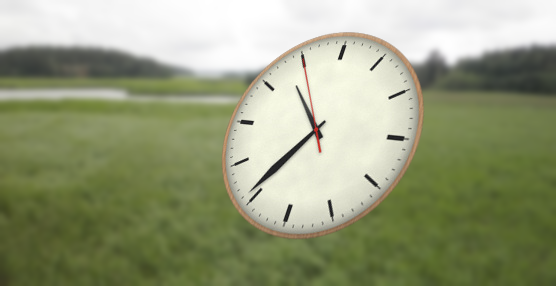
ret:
10:35:55
